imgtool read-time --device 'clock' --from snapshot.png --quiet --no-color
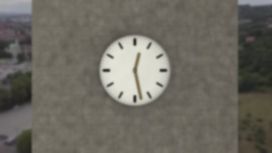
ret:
12:28
